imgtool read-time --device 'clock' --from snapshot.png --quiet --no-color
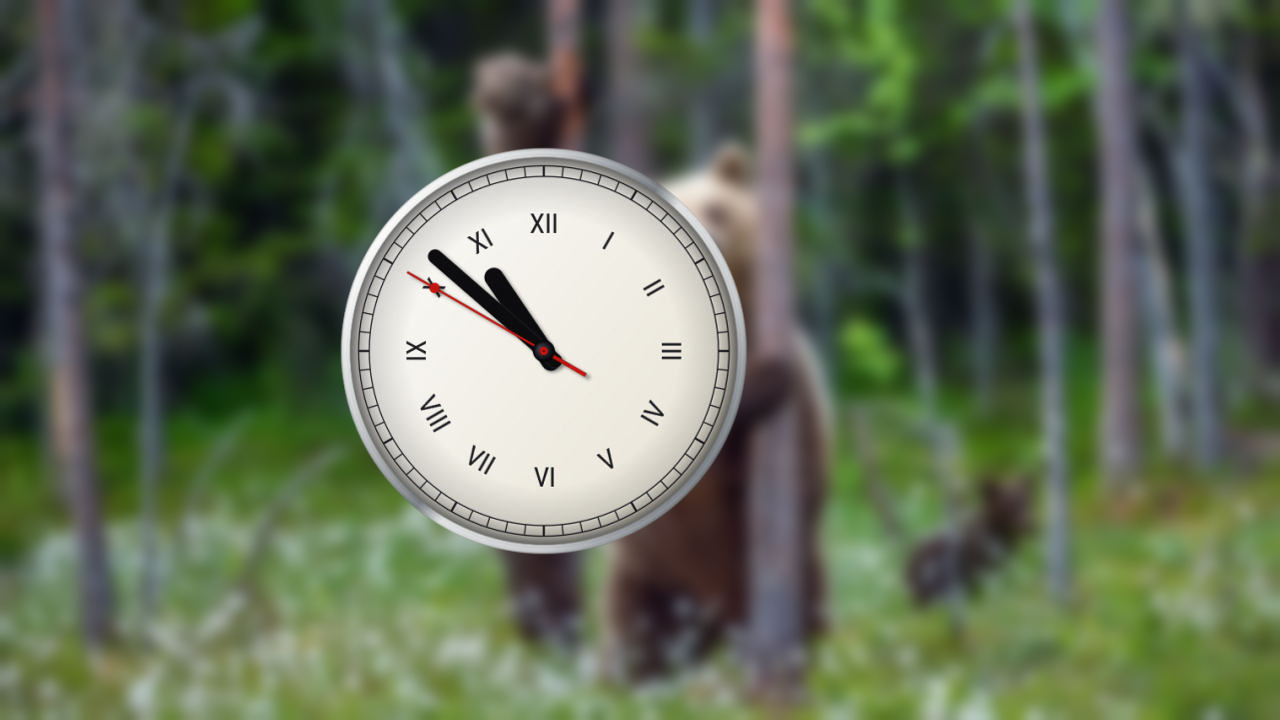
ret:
10:51:50
